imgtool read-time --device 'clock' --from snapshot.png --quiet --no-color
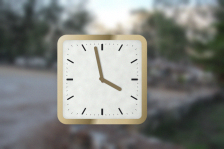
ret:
3:58
